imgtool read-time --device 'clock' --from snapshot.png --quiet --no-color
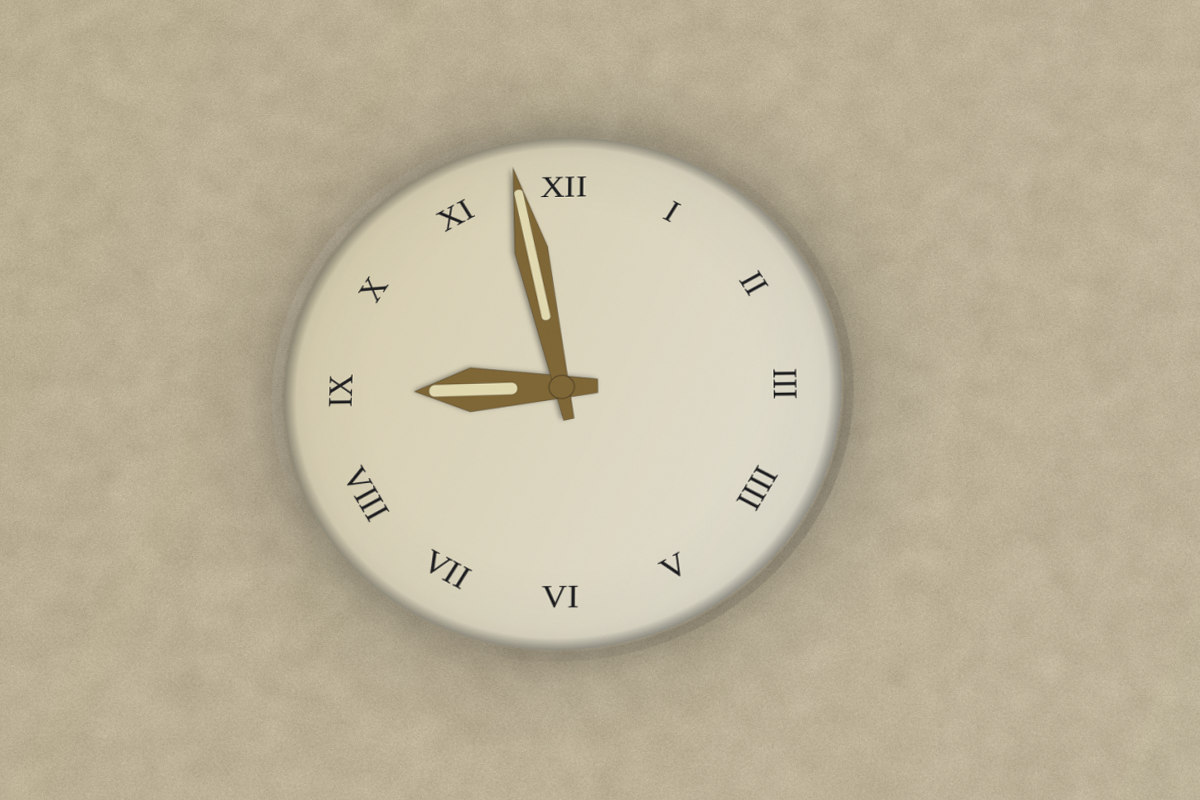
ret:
8:58
